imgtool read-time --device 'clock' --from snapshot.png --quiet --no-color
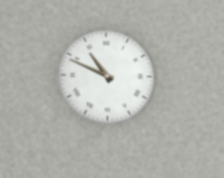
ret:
10:49
